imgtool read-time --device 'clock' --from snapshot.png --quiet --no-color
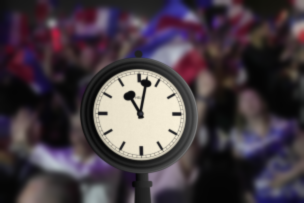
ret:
11:02
